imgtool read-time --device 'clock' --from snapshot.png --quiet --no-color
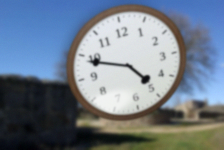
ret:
4:49
